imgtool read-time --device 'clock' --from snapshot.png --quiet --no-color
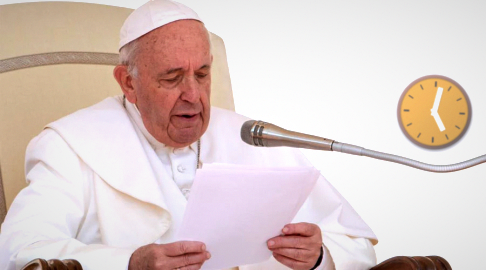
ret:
5:02
